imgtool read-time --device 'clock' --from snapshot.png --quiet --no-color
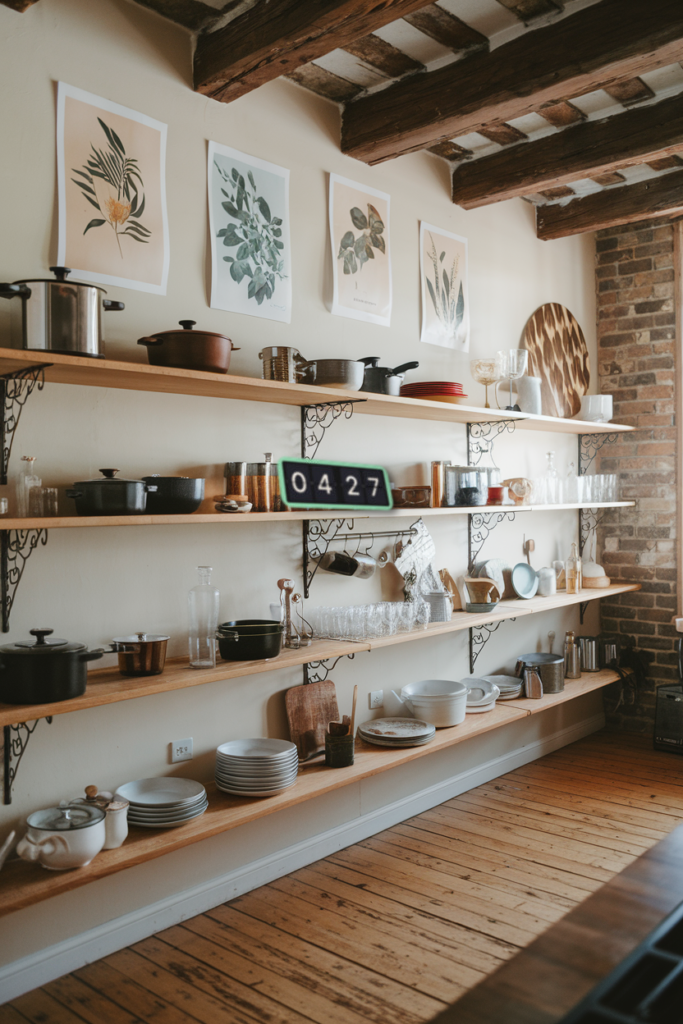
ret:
4:27
